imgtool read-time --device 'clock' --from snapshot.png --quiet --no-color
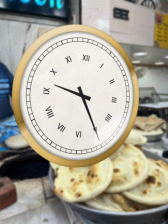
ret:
9:25
